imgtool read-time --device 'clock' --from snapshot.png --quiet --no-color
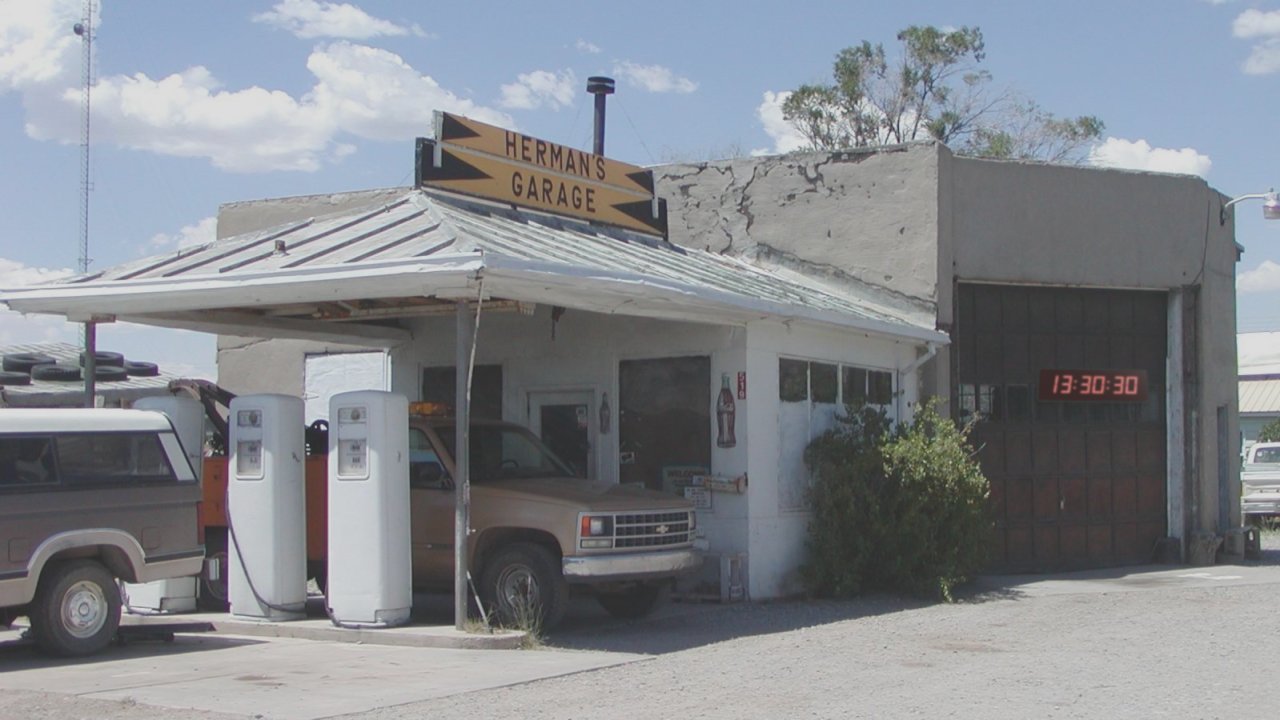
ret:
13:30:30
